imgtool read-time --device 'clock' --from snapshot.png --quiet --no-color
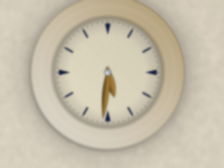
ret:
5:31
